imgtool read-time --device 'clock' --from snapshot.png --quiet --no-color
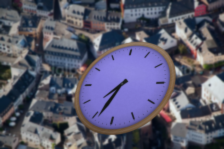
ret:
7:34
